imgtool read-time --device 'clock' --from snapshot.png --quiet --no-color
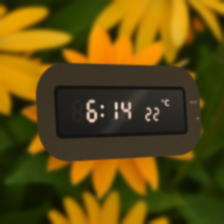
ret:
6:14
